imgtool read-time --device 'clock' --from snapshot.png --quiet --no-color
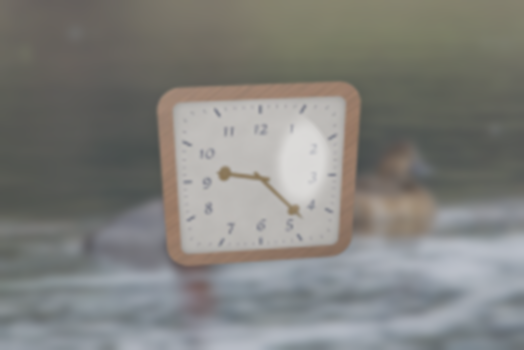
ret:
9:23
